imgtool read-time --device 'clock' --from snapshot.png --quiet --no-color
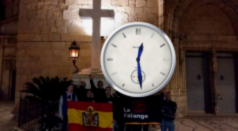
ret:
12:29
